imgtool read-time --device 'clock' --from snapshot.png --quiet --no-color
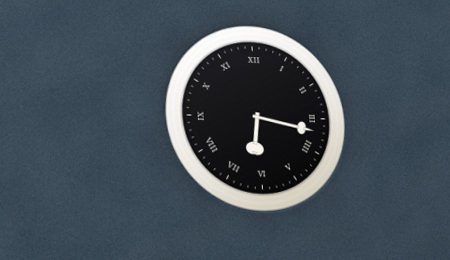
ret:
6:17
